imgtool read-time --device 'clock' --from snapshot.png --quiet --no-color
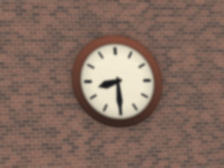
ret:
8:30
